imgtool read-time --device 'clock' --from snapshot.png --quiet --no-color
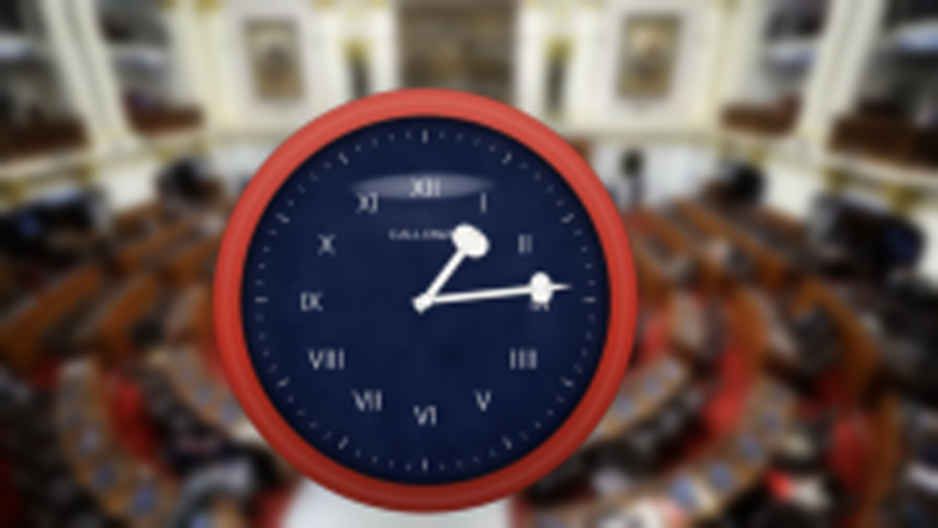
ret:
1:14
